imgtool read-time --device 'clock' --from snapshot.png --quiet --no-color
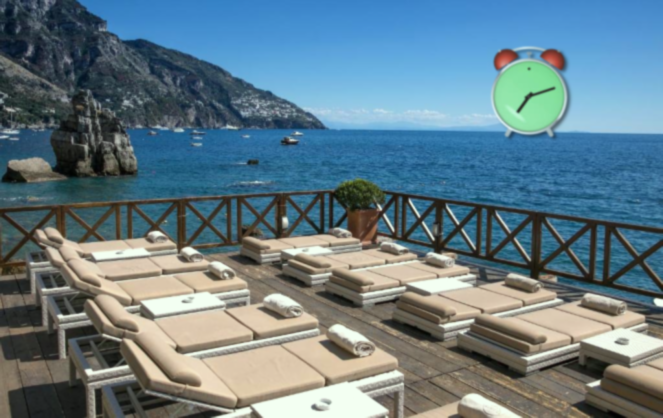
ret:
7:12
